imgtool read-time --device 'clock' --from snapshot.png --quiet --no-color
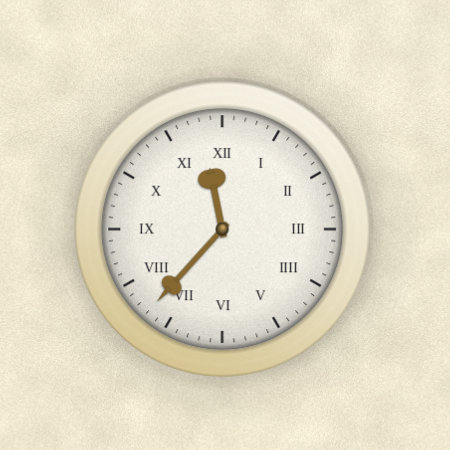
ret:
11:37
